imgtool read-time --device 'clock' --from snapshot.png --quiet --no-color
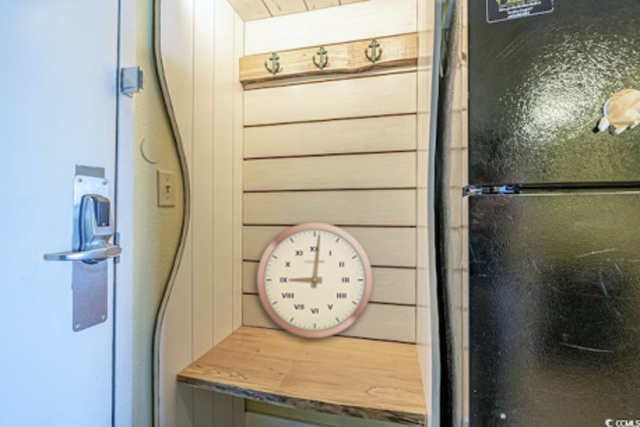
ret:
9:01
